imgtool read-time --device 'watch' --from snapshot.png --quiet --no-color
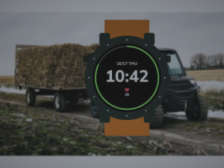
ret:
10:42
